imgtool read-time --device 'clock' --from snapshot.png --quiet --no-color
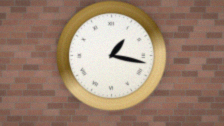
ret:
1:17
